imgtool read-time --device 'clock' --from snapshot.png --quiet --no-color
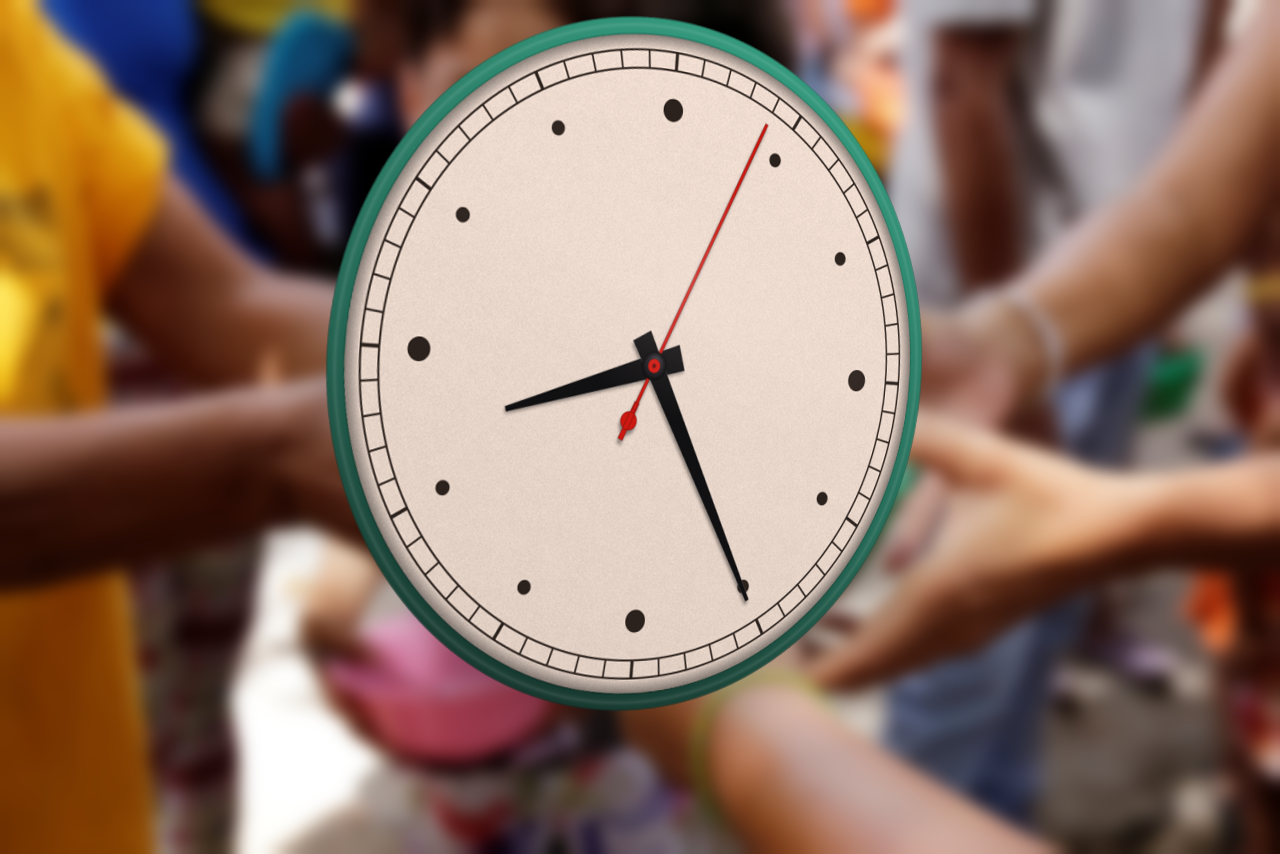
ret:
8:25:04
